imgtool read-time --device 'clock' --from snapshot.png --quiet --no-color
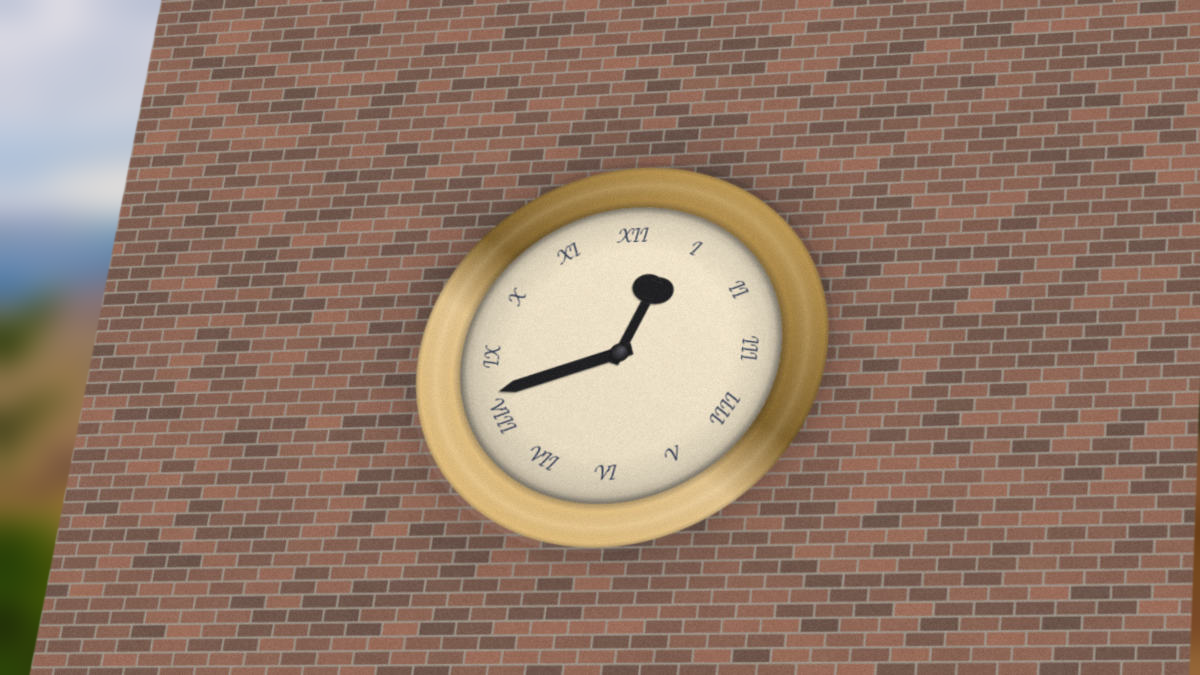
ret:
12:42
